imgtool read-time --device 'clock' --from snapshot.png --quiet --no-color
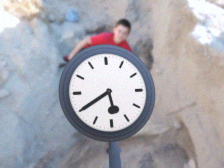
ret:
5:40
